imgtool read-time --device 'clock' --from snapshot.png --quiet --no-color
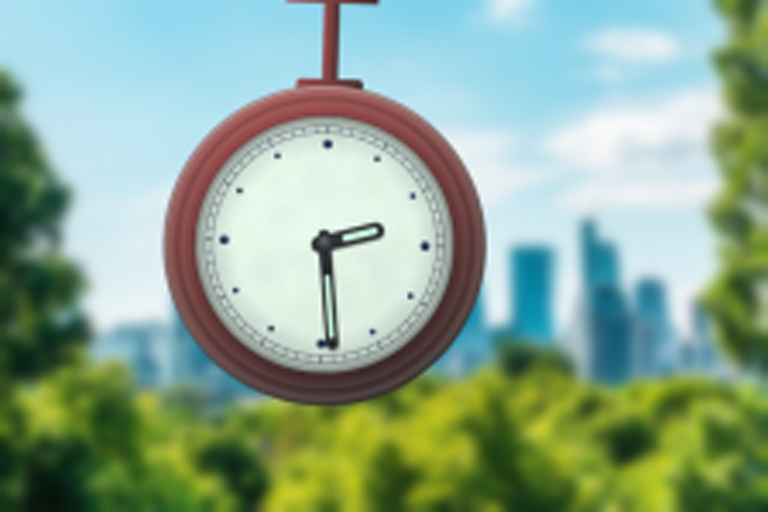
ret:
2:29
